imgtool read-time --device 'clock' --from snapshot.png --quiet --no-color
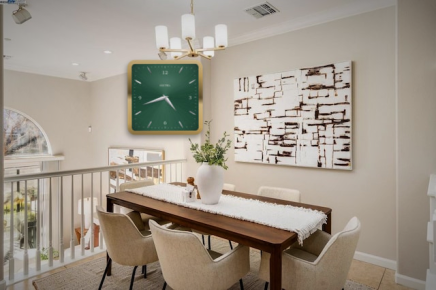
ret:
4:42
